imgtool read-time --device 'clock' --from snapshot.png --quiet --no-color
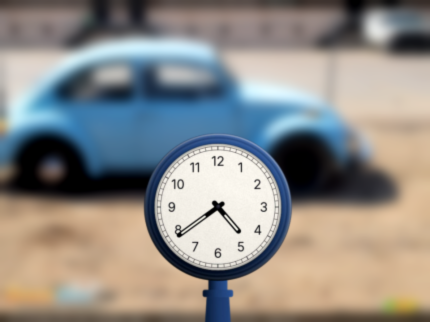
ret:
4:39
